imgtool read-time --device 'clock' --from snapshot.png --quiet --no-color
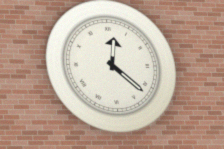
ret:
12:22
